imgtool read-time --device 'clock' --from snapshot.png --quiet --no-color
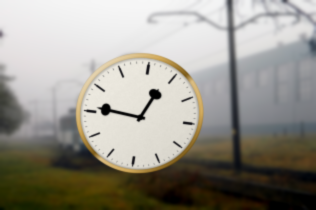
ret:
12:46
